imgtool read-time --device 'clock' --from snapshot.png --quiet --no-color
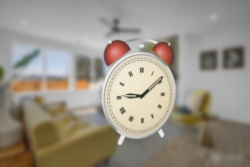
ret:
9:09
